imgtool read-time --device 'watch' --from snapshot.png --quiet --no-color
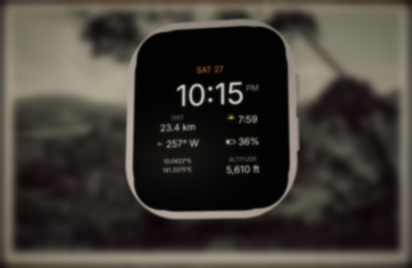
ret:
10:15
